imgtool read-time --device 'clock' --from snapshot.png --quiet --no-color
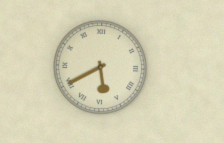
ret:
5:40
